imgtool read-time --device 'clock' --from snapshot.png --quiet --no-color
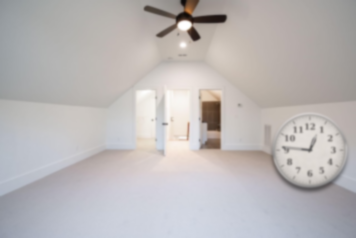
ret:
12:46
